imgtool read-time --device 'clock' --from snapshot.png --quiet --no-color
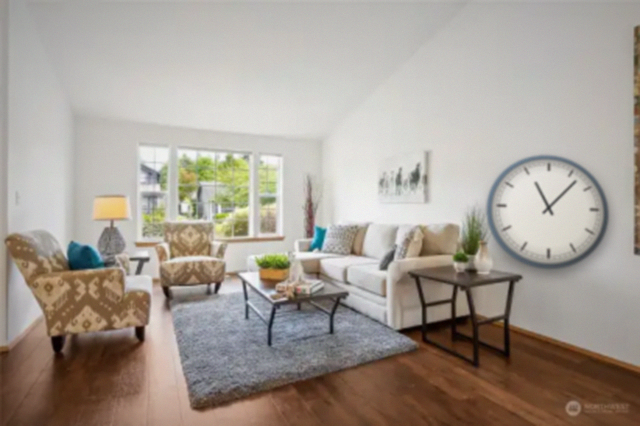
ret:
11:07
